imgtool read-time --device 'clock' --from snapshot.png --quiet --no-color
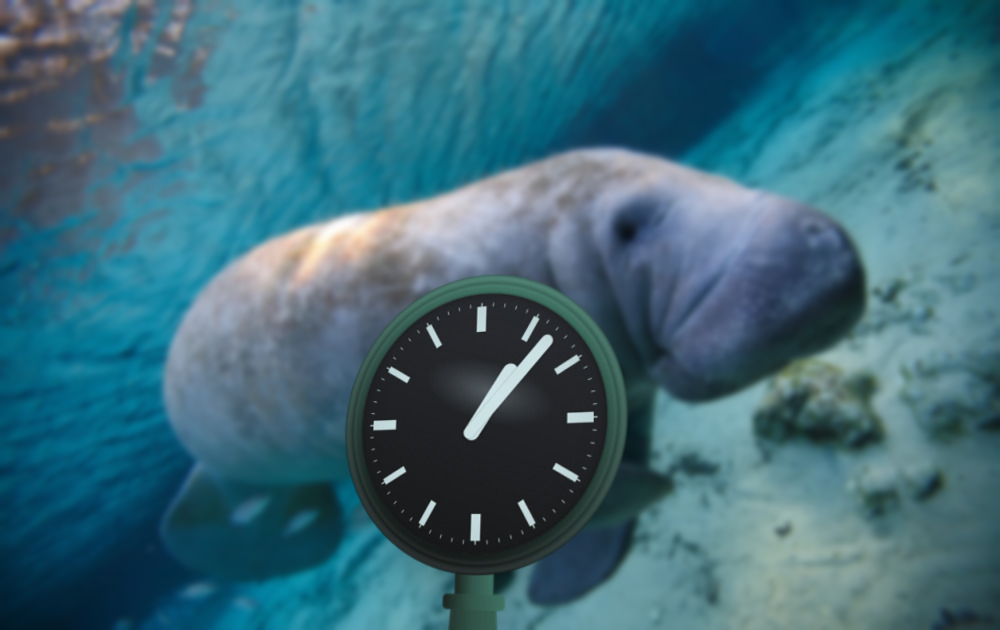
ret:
1:07
